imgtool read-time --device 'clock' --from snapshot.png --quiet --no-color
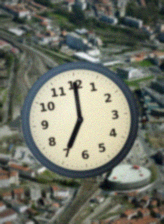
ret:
7:00
